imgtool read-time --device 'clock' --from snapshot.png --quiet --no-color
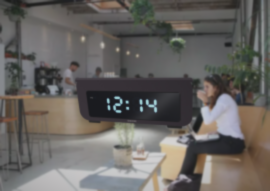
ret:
12:14
